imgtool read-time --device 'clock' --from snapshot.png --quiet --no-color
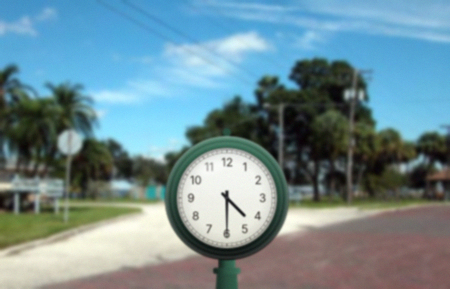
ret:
4:30
